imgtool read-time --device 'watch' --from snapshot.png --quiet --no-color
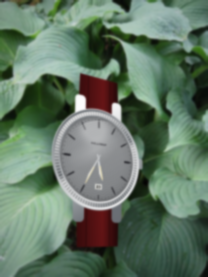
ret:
5:35
